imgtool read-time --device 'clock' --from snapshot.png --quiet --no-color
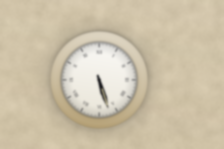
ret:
5:27
